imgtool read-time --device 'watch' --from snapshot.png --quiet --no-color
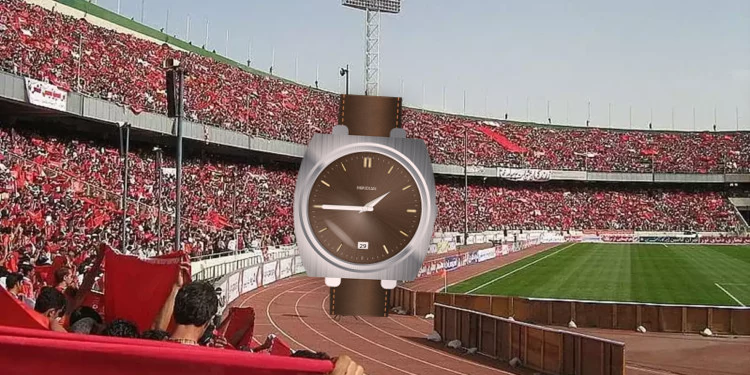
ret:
1:45
